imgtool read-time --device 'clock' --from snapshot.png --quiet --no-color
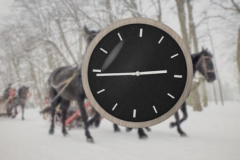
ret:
2:44
